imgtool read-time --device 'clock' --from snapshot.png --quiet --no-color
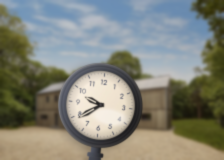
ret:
9:39
